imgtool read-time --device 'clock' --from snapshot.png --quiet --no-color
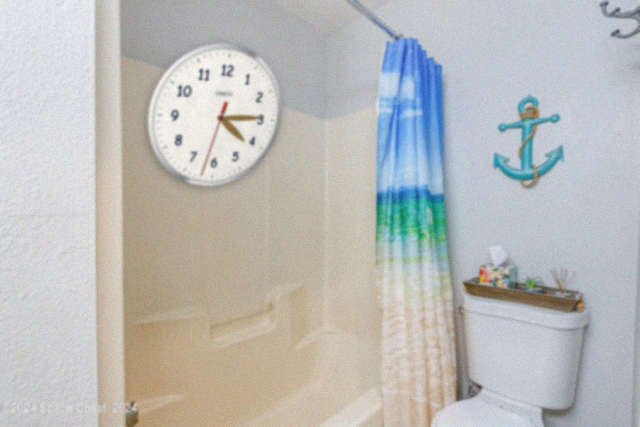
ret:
4:14:32
